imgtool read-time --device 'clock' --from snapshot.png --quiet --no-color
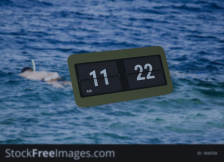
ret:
11:22
